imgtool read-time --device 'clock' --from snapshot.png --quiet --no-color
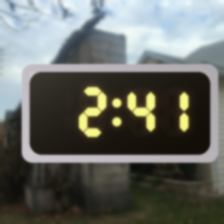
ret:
2:41
